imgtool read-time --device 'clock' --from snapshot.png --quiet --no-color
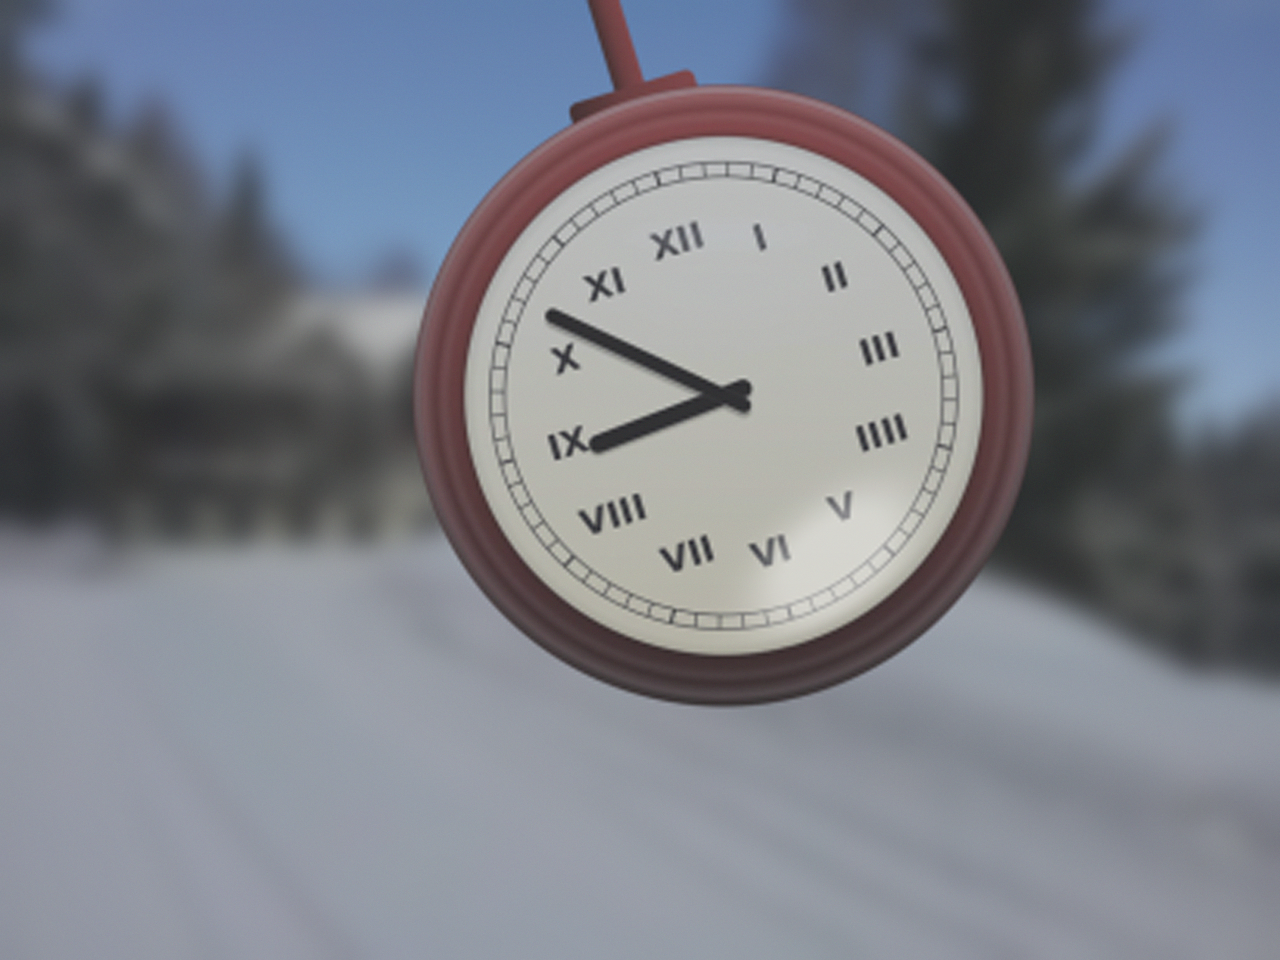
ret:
8:52
